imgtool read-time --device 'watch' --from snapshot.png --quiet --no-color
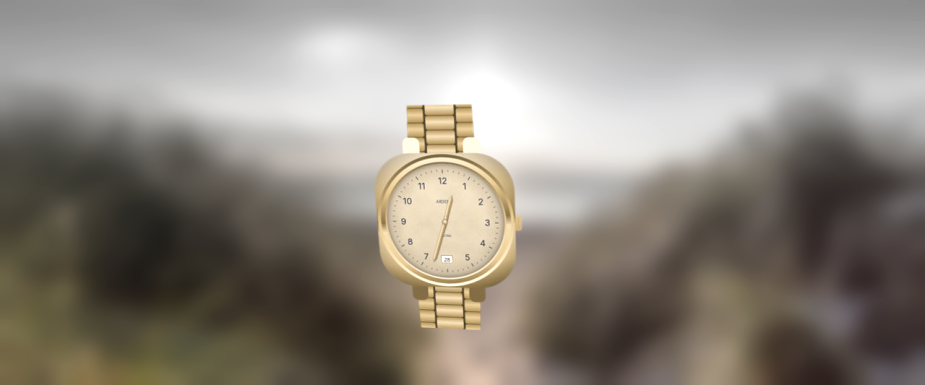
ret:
12:33
